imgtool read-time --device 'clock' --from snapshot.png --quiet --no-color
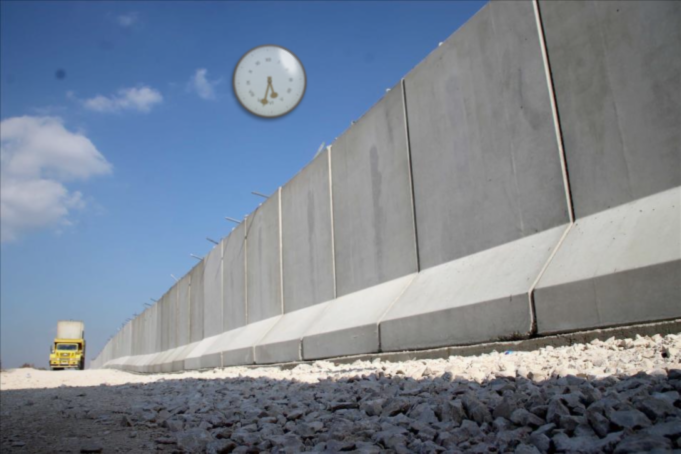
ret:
5:33
